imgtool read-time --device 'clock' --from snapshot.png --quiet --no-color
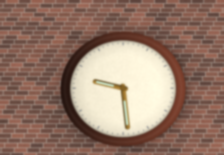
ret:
9:29
